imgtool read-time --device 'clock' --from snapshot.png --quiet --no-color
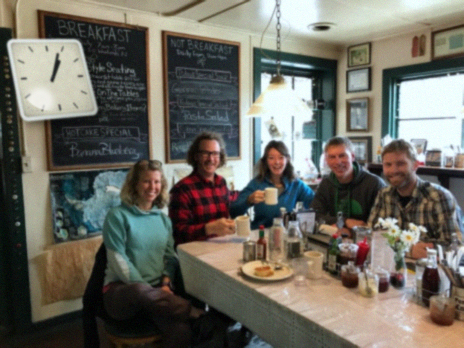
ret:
1:04
